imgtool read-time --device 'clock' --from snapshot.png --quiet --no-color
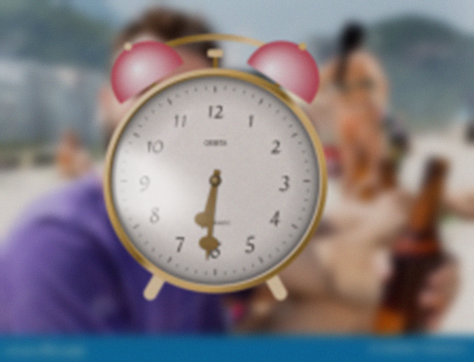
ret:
6:31
